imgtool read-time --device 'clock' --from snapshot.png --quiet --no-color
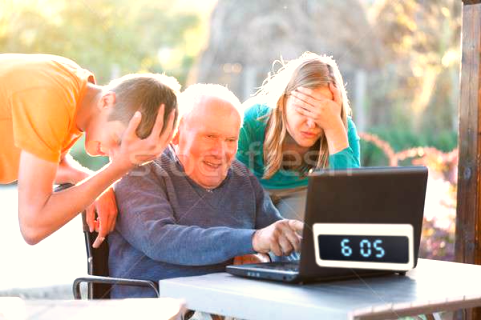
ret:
6:05
